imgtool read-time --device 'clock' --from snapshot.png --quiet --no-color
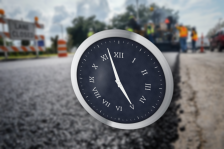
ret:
4:57
